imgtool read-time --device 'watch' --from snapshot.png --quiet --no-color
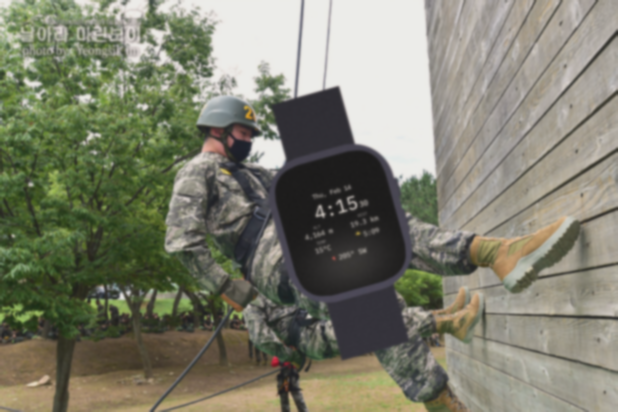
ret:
4:15
